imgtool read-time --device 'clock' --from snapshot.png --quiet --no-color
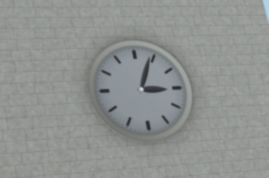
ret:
3:04
